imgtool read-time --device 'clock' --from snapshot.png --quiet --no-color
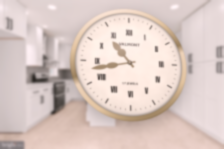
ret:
10:43
